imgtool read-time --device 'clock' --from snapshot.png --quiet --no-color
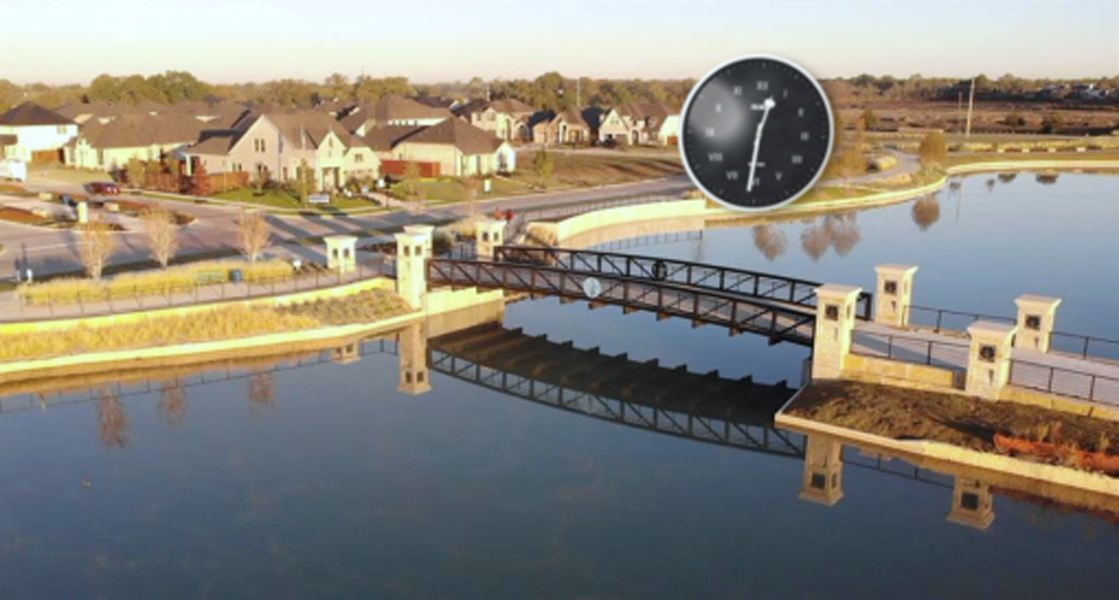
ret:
12:31
